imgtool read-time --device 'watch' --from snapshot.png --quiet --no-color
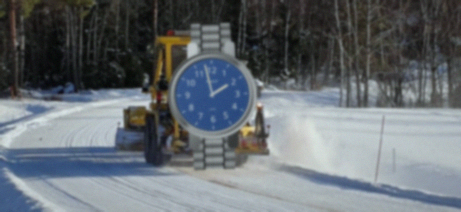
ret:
1:58
